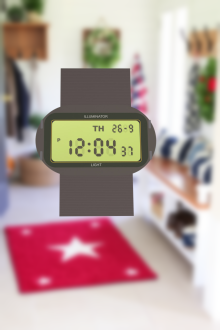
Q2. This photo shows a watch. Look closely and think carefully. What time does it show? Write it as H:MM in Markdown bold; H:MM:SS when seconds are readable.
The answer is **12:04:37**
